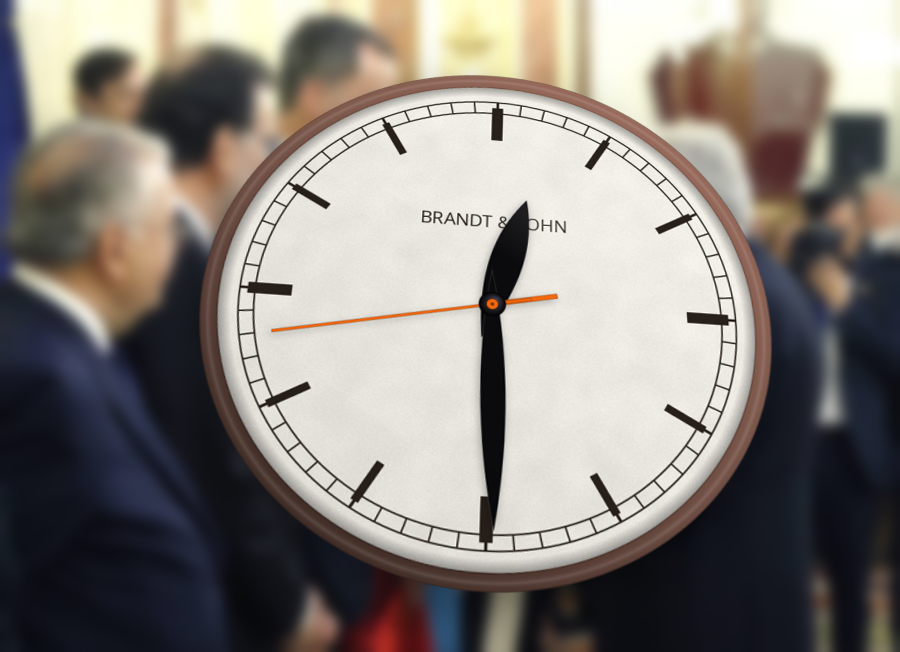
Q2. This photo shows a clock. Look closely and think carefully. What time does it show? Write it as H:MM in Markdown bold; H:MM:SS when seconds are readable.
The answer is **12:29:43**
